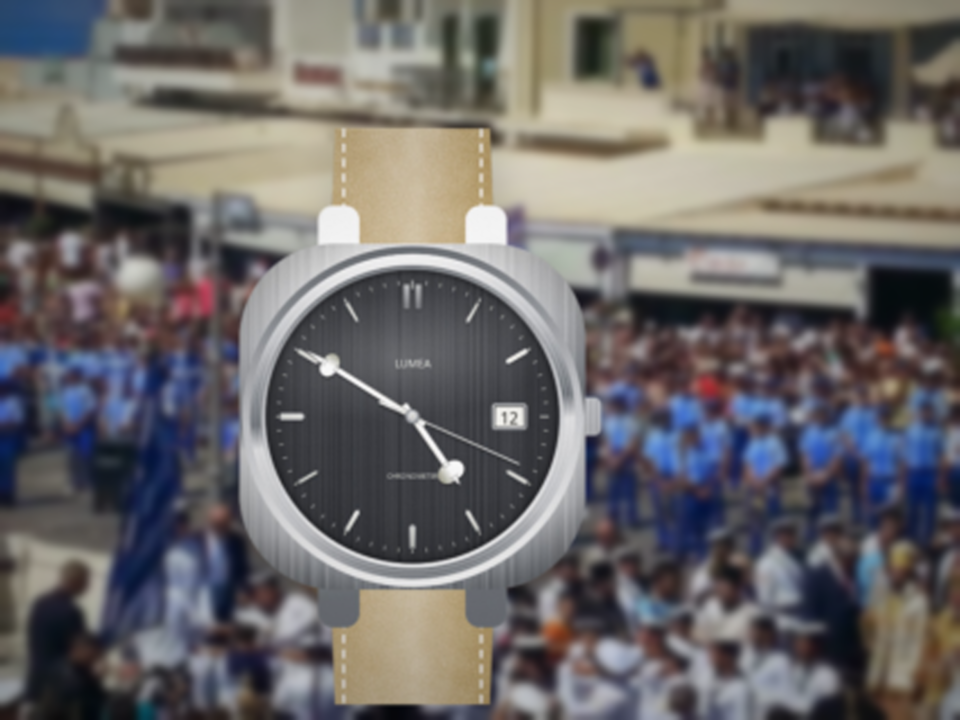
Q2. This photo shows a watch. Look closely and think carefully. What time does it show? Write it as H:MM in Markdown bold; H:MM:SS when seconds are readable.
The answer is **4:50:19**
